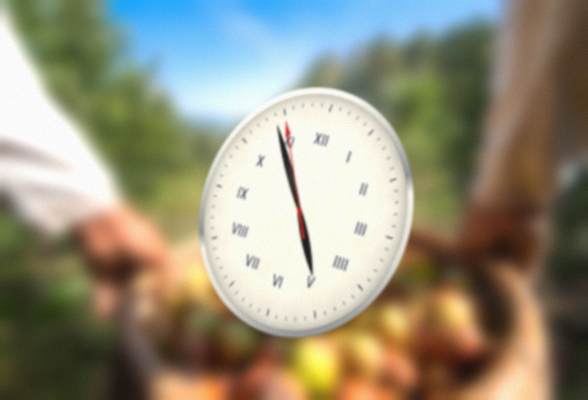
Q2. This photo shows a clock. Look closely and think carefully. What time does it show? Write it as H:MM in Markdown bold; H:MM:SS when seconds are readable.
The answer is **4:53:55**
